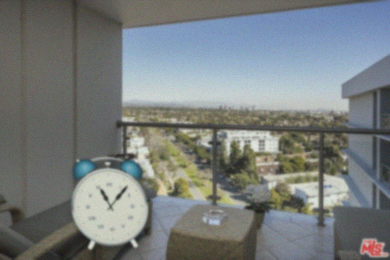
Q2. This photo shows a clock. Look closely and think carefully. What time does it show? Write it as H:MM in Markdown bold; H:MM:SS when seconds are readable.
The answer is **11:07**
